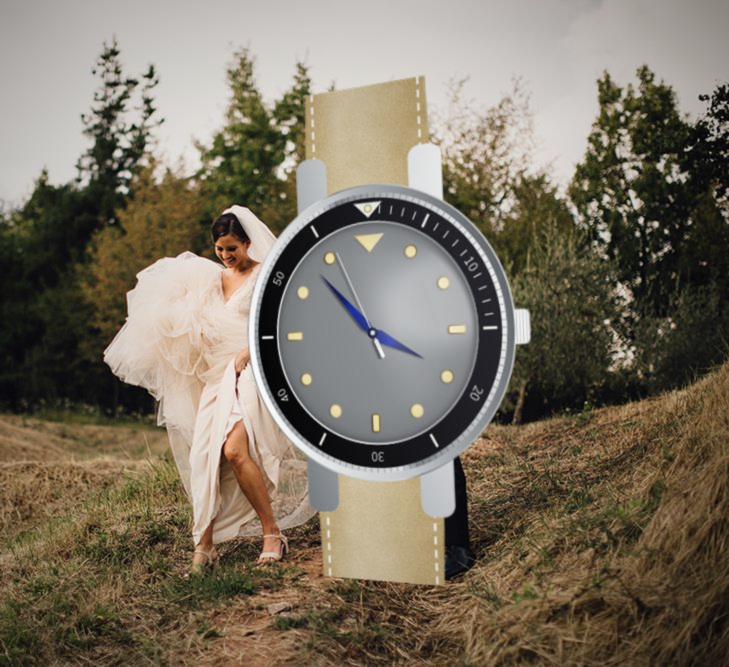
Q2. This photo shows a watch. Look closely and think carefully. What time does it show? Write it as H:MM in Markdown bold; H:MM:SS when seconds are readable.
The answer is **3:52:56**
